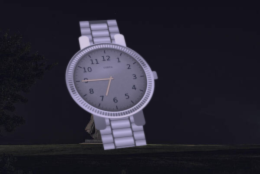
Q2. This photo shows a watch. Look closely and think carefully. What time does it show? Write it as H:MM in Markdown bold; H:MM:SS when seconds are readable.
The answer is **6:45**
